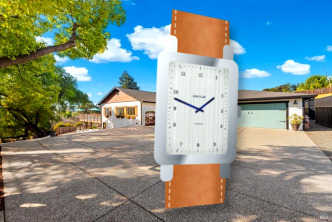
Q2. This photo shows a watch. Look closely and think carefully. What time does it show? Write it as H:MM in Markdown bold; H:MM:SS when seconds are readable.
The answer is **1:48**
